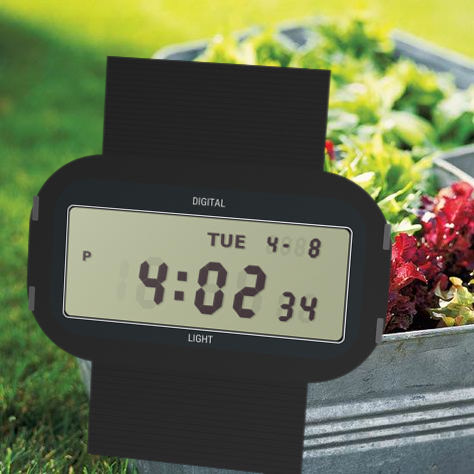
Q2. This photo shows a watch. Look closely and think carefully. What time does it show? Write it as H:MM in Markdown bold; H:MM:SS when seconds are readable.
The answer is **4:02:34**
